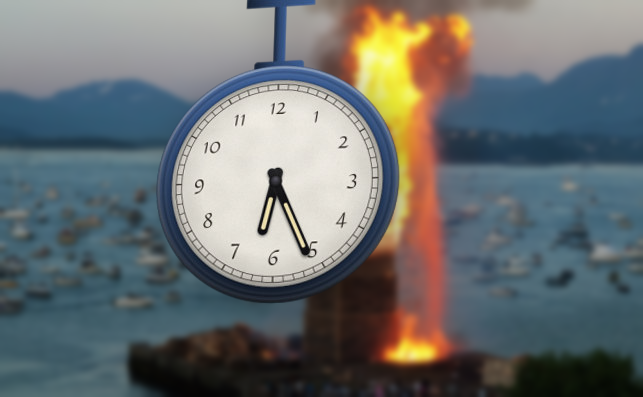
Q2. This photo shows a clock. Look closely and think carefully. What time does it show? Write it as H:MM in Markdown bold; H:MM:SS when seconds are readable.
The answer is **6:26**
